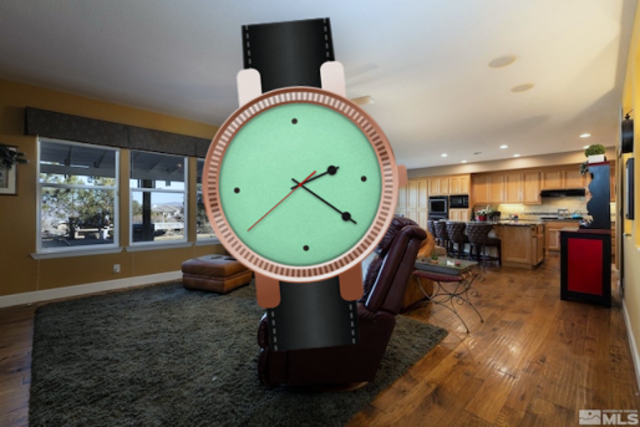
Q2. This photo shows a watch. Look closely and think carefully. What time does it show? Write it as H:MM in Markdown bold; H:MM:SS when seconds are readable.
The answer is **2:21:39**
